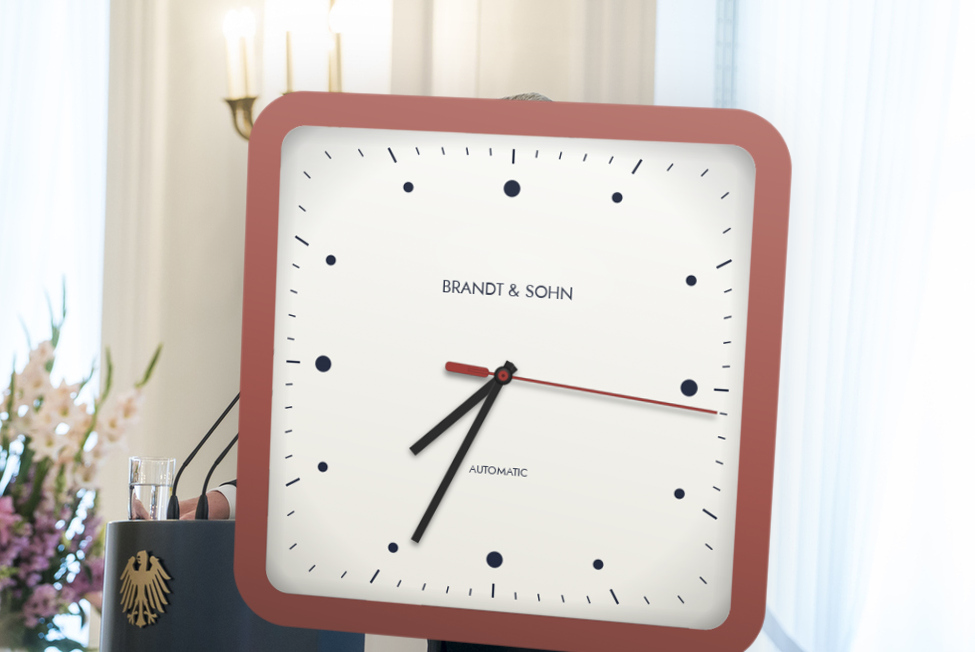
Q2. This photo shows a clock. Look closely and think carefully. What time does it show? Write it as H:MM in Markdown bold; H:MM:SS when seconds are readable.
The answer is **7:34:16**
